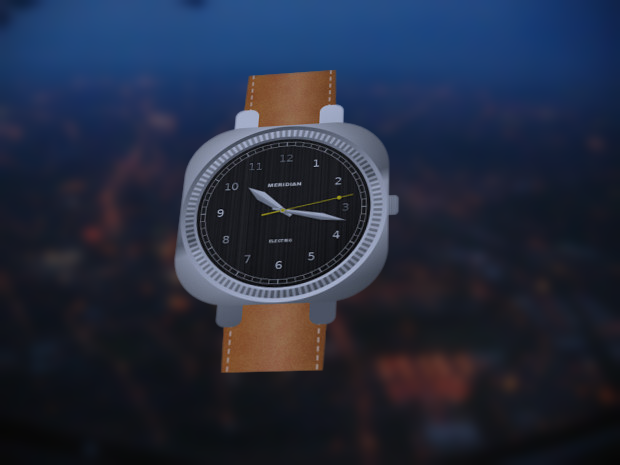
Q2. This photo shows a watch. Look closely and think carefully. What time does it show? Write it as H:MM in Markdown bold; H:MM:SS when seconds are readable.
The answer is **10:17:13**
